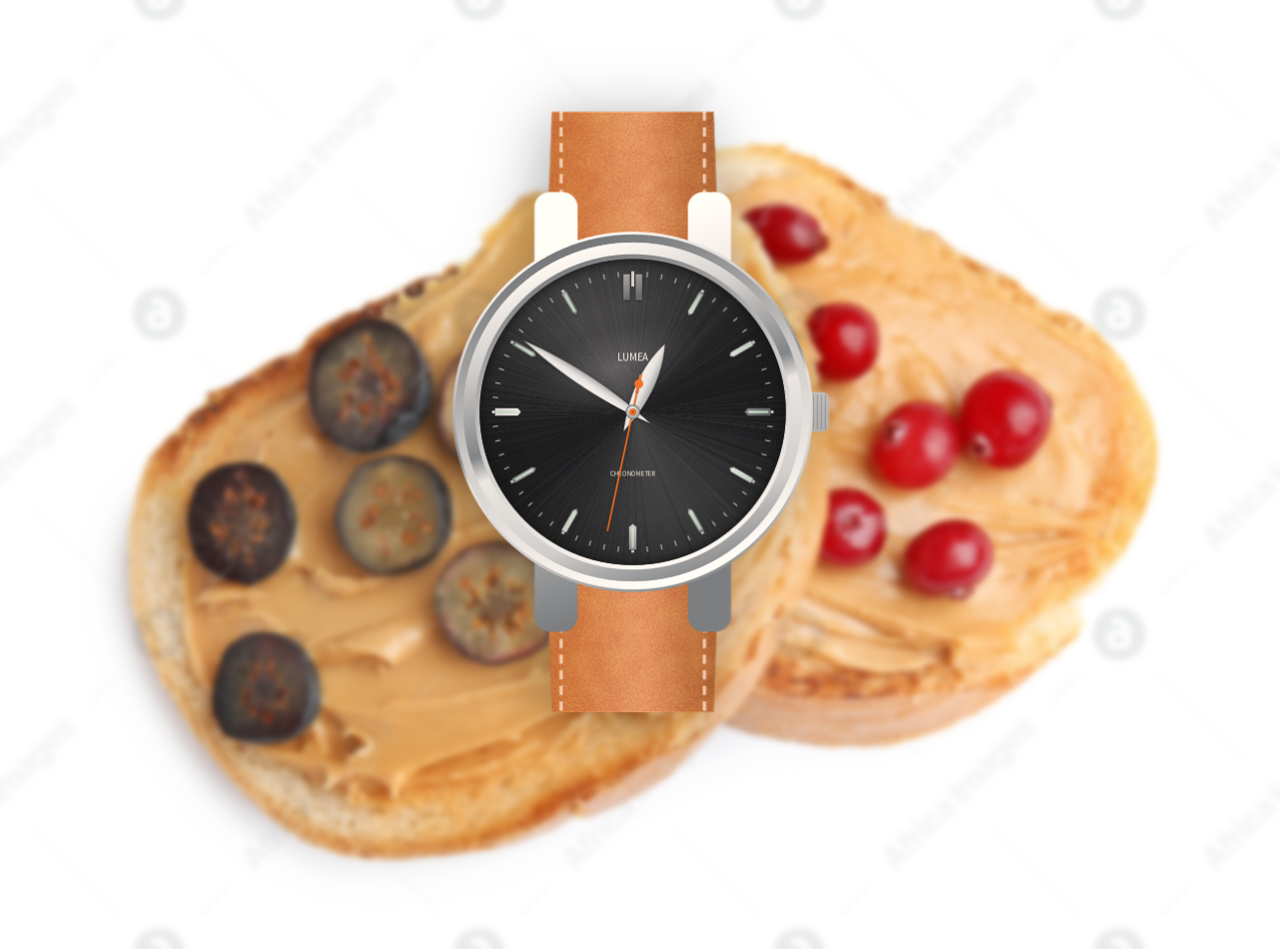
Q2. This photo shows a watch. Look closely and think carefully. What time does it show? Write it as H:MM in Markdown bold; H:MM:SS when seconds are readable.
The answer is **12:50:32**
